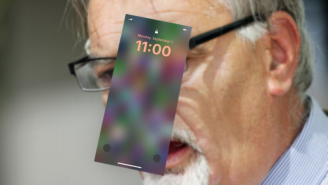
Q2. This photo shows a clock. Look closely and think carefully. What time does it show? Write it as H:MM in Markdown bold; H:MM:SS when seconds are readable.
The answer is **11:00**
